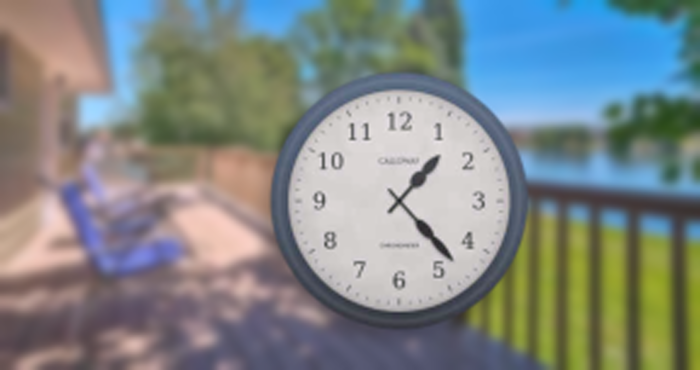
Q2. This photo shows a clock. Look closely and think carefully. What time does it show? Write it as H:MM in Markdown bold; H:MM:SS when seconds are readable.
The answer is **1:23**
